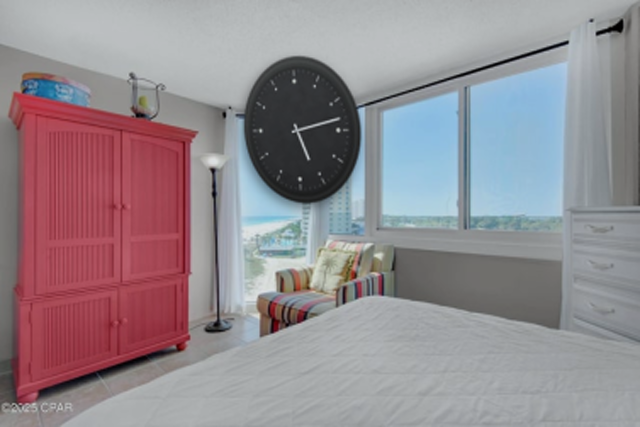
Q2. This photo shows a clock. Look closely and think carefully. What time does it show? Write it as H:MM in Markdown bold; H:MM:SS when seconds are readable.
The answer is **5:13**
